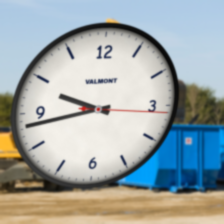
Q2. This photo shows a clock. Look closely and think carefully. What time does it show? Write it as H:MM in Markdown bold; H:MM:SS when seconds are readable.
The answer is **9:43:16**
